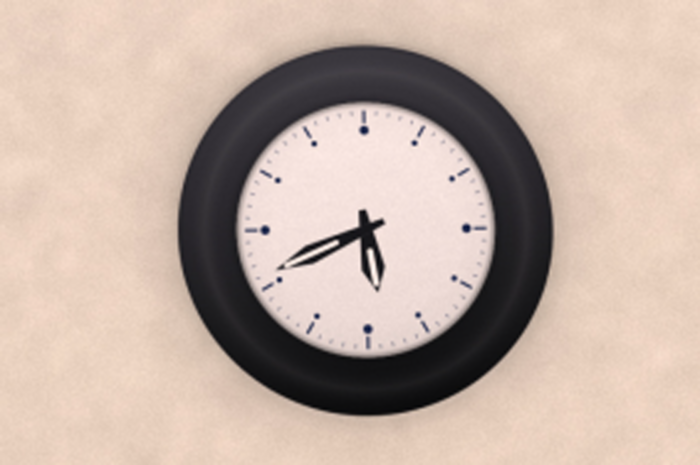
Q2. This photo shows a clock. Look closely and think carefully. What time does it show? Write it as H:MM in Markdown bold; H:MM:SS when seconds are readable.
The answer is **5:41**
